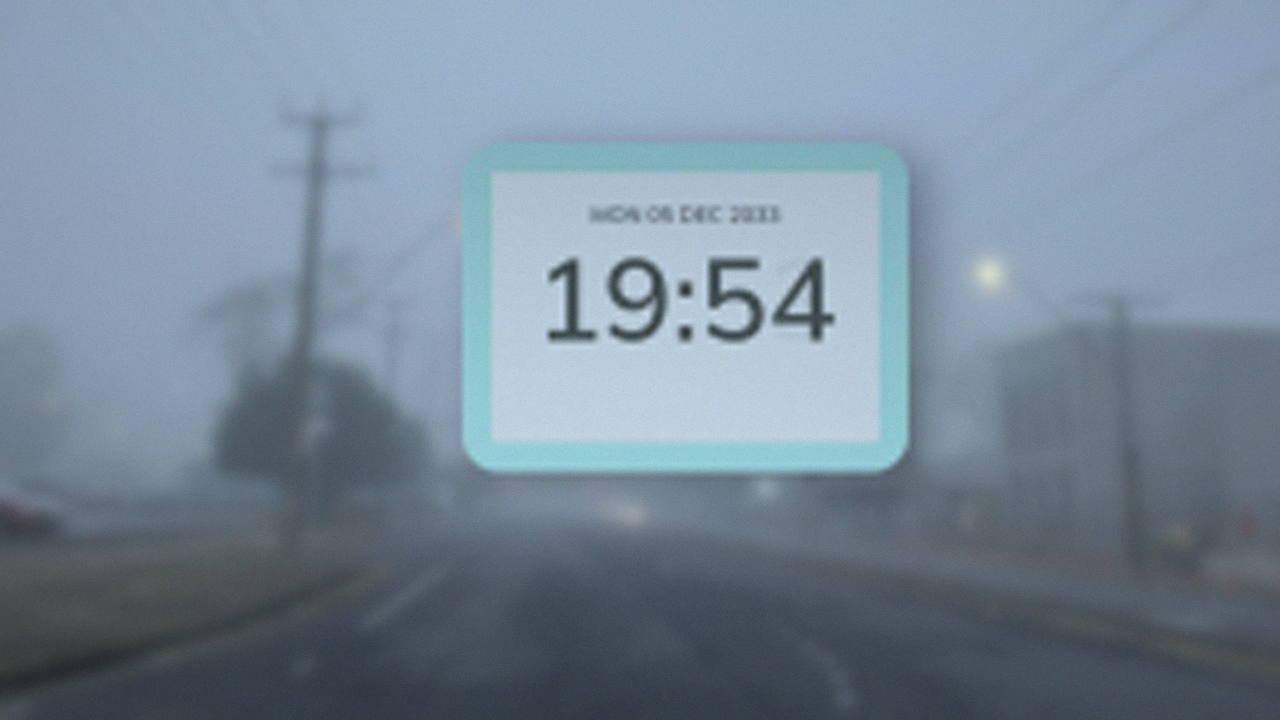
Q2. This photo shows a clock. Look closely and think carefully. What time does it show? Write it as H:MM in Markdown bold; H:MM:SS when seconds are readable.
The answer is **19:54**
